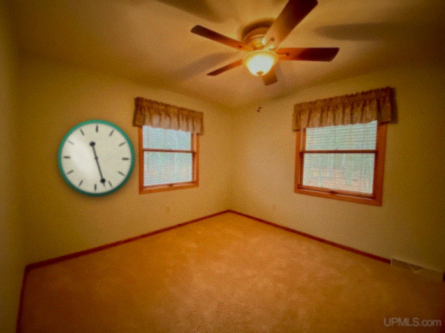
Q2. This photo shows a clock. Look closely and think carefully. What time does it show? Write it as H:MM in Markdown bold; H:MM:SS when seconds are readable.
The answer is **11:27**
